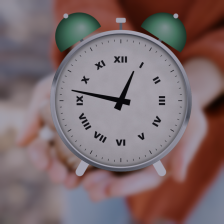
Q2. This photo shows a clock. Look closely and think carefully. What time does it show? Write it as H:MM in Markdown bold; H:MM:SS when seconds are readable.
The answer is **12:47**
